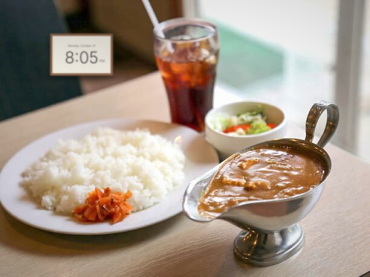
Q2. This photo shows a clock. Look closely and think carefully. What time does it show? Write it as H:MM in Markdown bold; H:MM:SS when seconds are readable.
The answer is **8:05**
